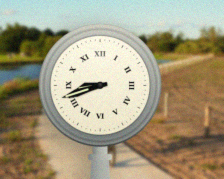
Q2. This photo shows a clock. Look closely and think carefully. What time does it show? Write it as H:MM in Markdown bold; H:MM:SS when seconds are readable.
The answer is **8:42**
